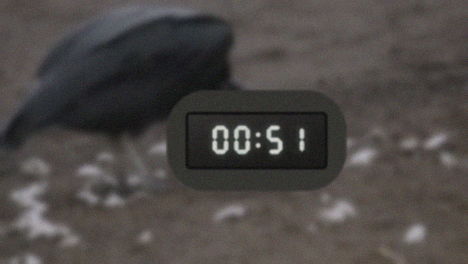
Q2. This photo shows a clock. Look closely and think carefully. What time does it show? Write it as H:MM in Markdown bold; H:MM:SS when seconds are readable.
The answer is **0:51**
